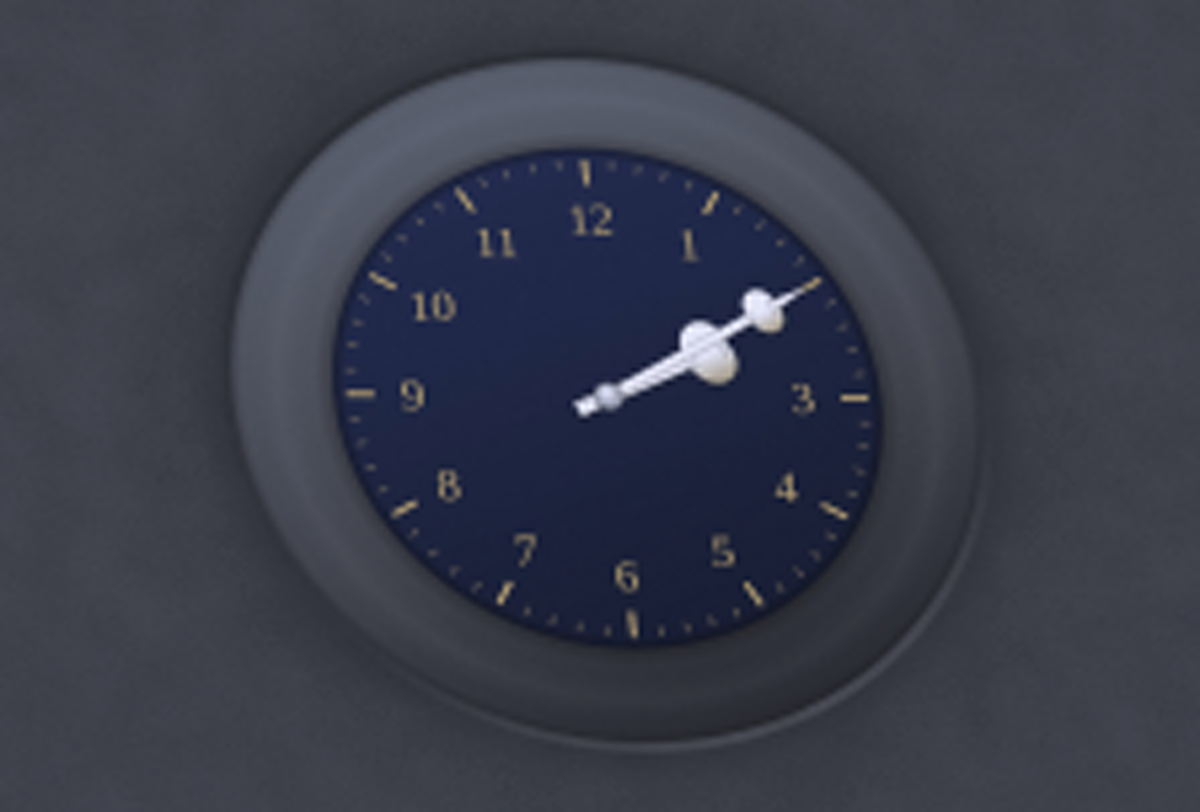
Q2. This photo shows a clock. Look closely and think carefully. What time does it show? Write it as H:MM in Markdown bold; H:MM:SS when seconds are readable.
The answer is **2:10**
